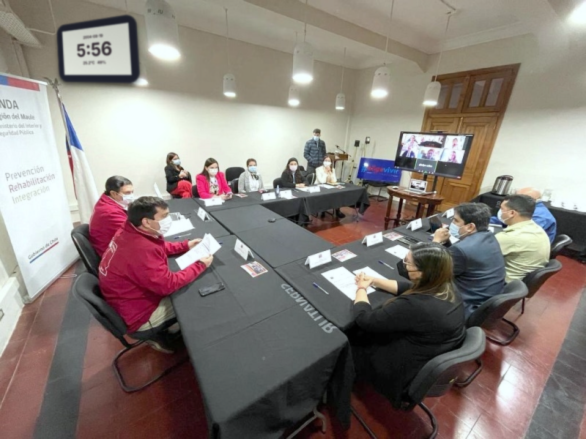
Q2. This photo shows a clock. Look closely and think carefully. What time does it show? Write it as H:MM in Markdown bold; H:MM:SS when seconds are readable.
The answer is **5:56**
